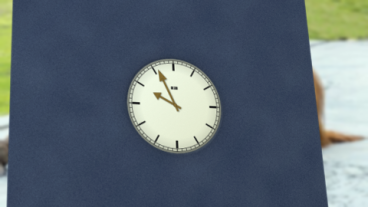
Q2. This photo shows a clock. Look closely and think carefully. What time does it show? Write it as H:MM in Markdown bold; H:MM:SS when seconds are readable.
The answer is **9:56**
